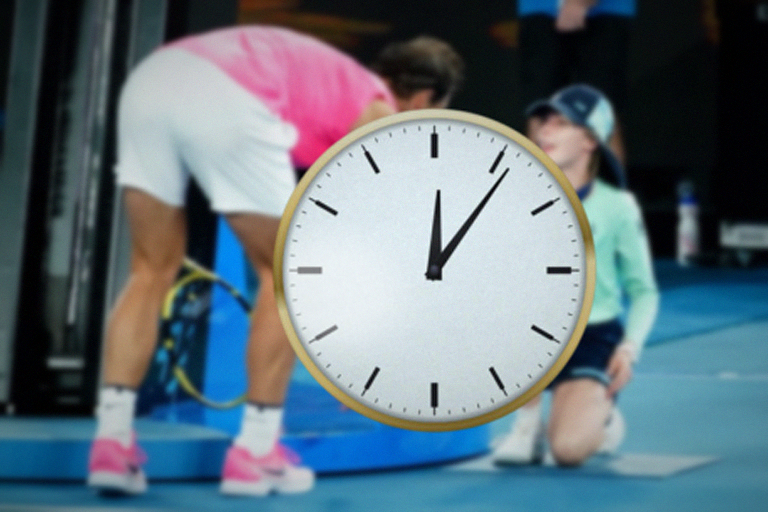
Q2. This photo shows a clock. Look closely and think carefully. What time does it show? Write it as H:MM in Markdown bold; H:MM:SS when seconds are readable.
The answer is **12:06**
